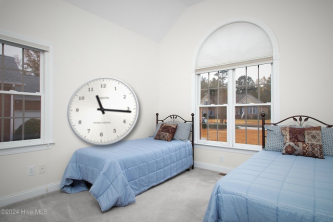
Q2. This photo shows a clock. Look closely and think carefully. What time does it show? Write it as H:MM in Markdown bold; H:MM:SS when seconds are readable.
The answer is **11:16**
